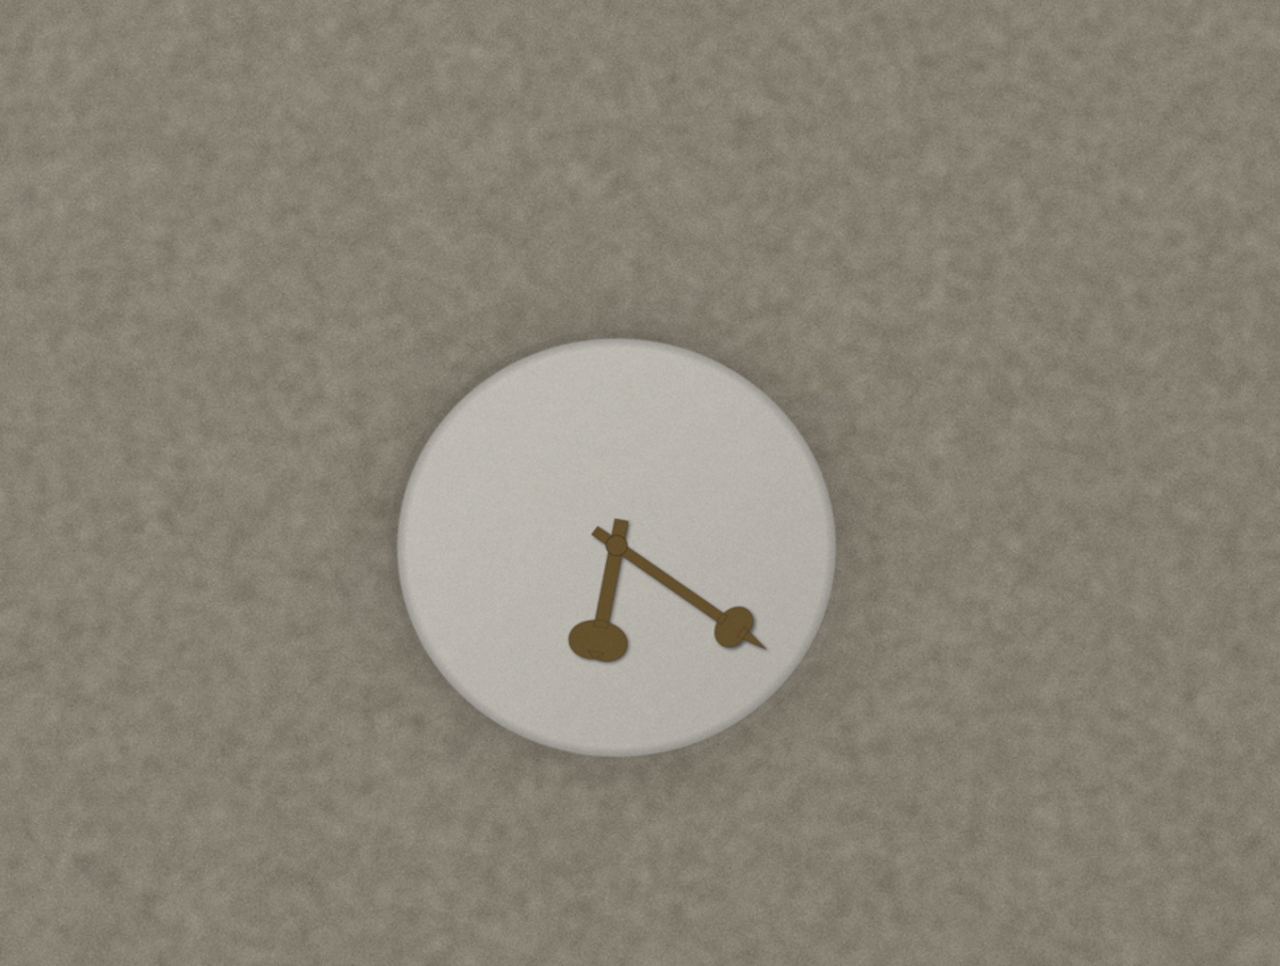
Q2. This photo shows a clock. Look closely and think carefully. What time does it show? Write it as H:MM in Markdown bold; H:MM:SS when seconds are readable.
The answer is **6:21**
